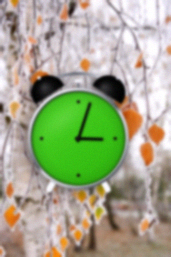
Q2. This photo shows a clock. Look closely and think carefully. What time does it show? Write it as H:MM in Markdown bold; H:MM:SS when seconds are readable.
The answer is **3:03**
